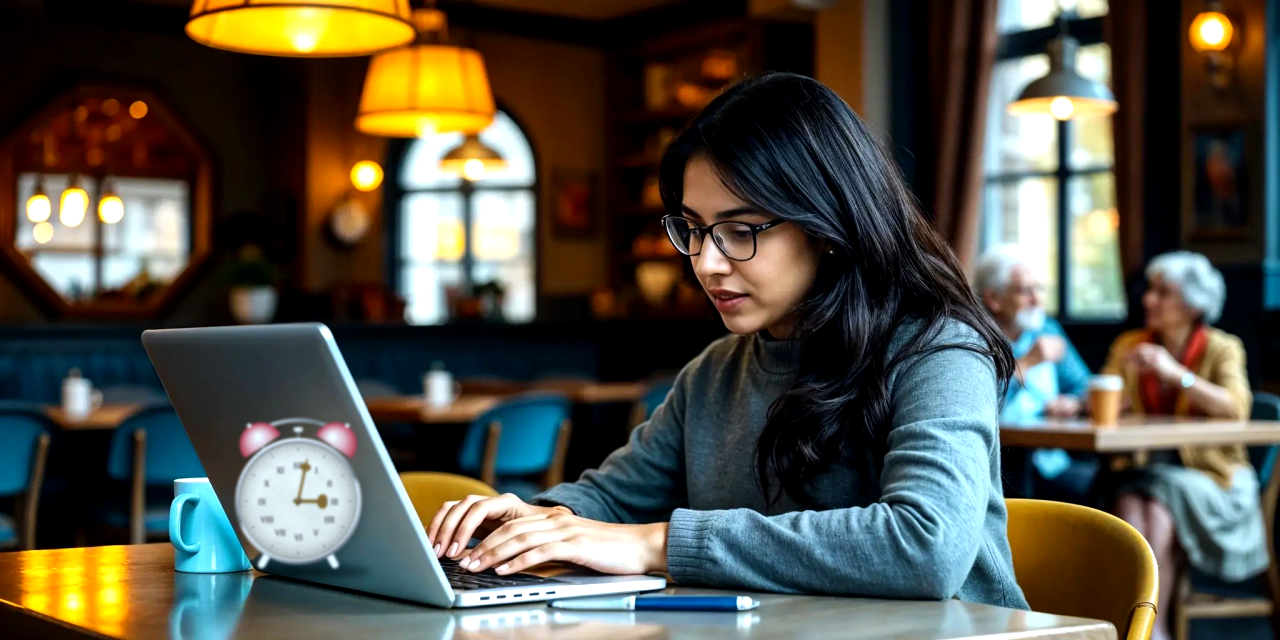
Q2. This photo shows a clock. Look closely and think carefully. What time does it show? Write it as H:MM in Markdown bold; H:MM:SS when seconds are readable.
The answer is **3:02**
